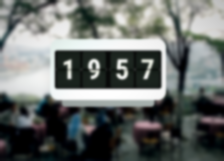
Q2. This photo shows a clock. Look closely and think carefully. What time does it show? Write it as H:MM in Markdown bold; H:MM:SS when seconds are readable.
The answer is **19:57**
